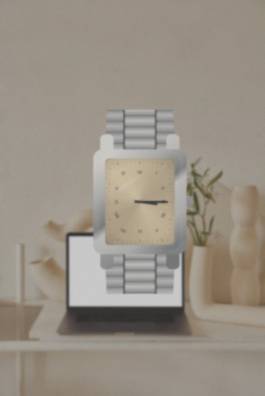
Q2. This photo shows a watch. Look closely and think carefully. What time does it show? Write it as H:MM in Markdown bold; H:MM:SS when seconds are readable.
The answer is **3:15**
